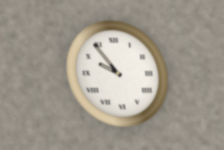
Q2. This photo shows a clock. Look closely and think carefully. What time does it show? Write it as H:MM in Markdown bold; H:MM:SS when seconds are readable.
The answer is **9:54**
